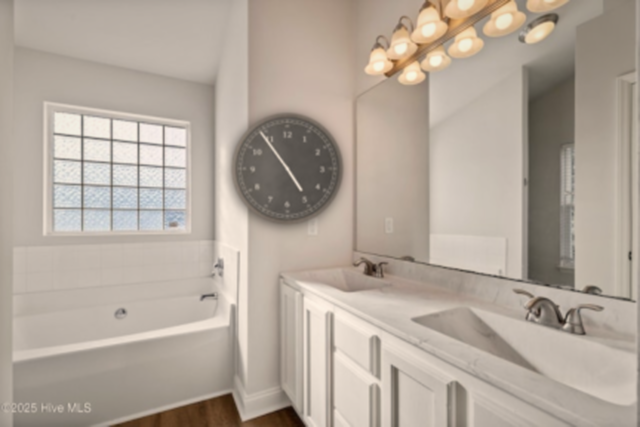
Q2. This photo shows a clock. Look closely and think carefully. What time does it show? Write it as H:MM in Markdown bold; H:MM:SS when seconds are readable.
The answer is **4:54**
